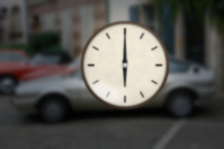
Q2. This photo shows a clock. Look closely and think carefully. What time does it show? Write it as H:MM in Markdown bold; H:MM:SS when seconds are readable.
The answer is **6:00**
